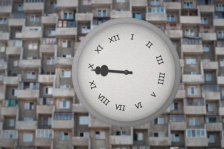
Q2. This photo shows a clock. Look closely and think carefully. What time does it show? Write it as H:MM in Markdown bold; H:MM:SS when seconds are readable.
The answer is **9:49**
